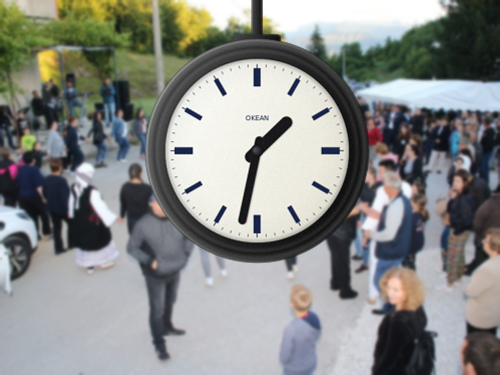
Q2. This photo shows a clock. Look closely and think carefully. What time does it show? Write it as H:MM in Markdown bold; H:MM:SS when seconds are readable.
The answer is **1:32**
